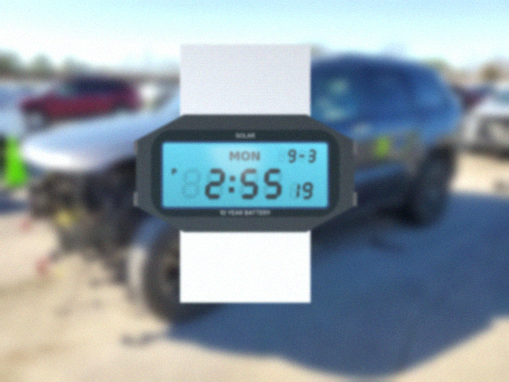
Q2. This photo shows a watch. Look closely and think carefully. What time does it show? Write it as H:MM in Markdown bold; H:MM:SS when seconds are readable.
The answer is **2:55:19**
